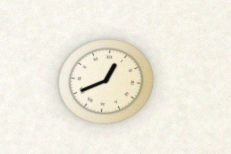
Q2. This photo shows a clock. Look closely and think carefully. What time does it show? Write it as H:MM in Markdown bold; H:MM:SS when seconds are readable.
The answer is **12:40**
